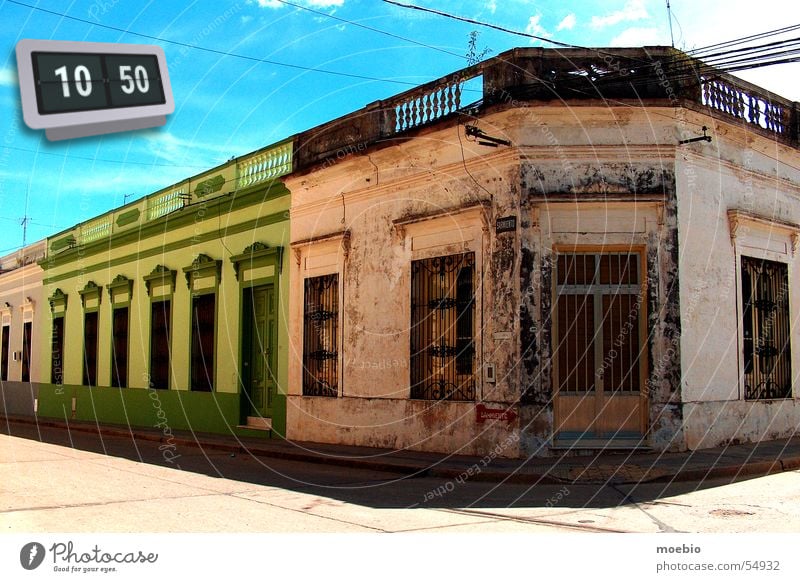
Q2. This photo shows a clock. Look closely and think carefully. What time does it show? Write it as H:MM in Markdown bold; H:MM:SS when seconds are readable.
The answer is **10:50**
